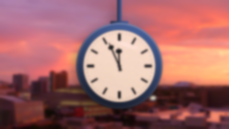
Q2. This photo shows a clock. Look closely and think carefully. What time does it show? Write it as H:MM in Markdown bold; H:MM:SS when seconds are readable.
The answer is **11:56**
